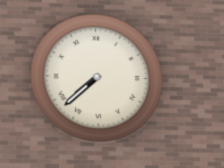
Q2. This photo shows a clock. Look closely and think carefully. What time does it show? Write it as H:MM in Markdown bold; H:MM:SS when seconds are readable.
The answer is **7:38**
